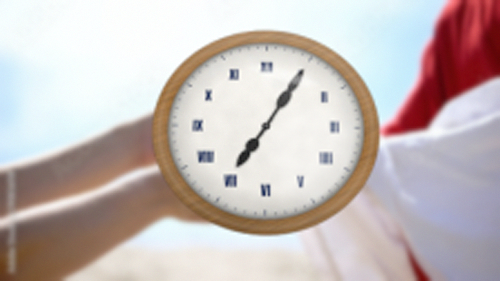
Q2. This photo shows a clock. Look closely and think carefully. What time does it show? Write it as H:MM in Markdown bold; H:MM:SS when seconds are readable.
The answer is **7:05**
